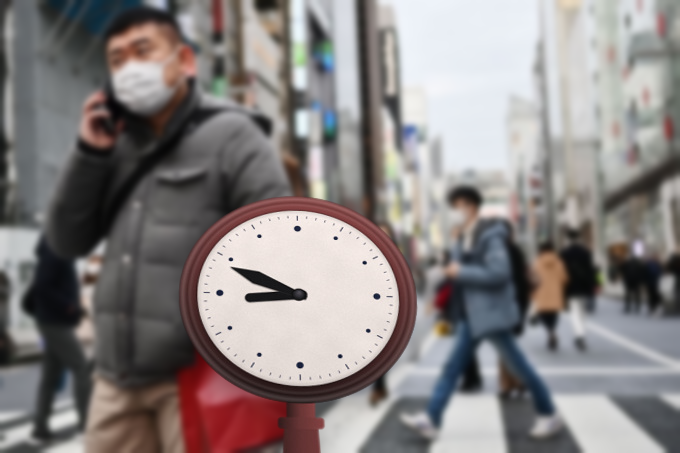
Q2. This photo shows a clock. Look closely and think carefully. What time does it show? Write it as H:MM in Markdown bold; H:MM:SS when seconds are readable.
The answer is **8:49**
